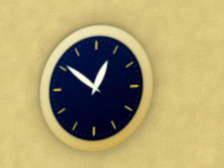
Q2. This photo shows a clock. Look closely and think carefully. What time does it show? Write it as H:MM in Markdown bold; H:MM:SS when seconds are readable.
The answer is **12:51**
